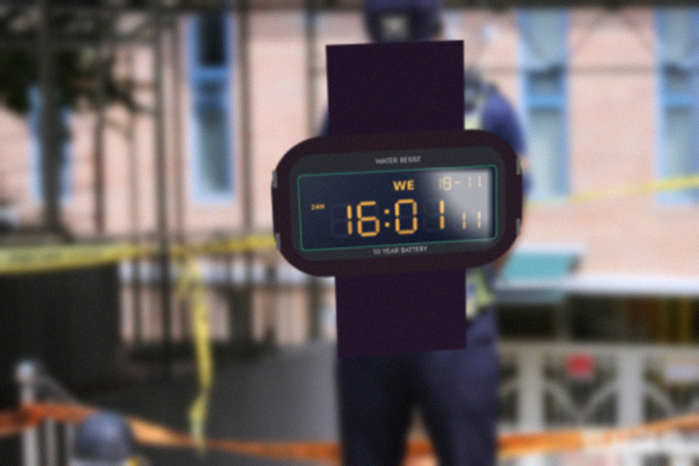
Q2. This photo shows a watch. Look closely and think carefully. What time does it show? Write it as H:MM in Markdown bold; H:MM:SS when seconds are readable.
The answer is **16:01:11**
